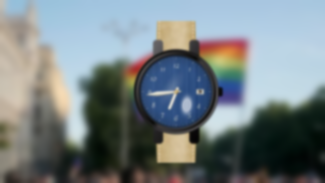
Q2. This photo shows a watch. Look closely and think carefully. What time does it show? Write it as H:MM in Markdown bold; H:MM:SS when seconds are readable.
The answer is **6:44**
